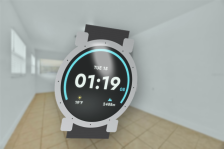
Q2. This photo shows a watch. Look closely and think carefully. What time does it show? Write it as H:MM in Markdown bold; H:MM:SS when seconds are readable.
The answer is **1:19**
